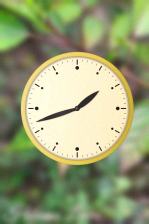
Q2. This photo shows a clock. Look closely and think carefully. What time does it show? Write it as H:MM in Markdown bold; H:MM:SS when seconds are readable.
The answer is **1:42**
